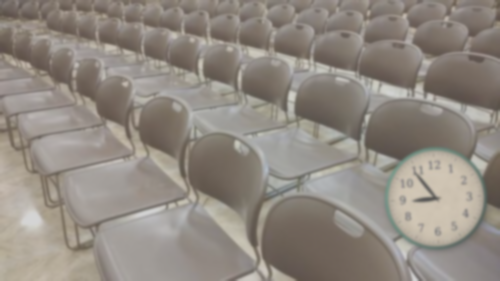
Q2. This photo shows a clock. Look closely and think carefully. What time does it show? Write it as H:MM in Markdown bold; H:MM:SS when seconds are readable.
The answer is **8:54**
